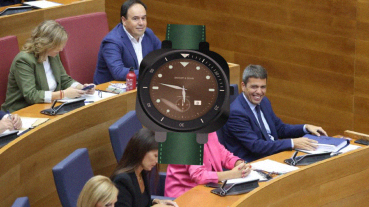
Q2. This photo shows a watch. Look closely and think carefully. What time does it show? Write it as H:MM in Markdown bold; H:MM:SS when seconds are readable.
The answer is **5:47**
